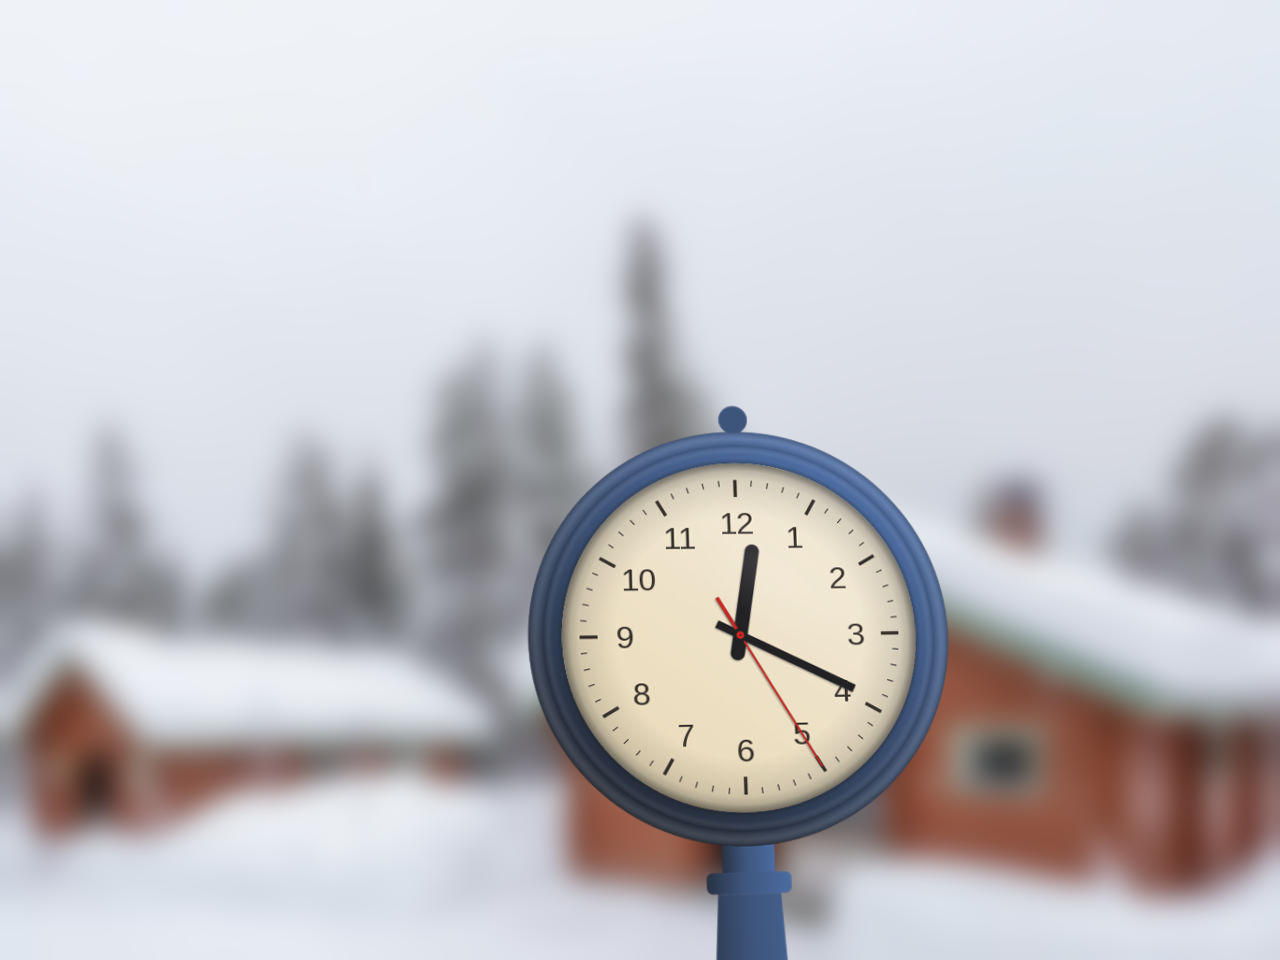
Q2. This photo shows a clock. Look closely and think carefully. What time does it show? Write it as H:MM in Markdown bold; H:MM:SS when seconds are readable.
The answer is **12:19:25**
